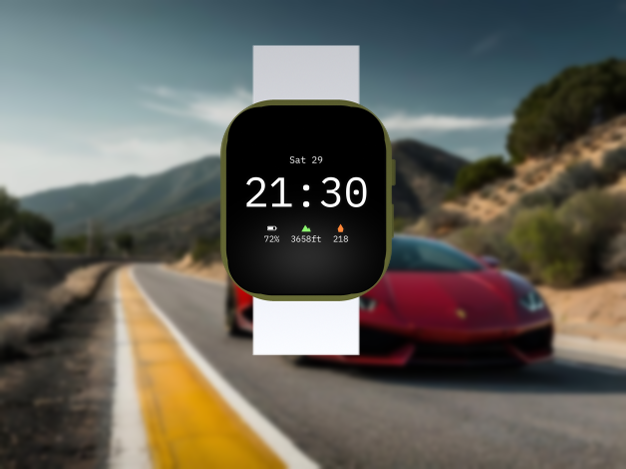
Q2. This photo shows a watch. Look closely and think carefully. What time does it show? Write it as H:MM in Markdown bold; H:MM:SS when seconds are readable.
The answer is **21:30**
